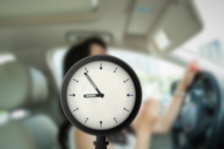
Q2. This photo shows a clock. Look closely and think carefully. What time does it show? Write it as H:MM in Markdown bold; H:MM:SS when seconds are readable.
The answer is **8:54**
